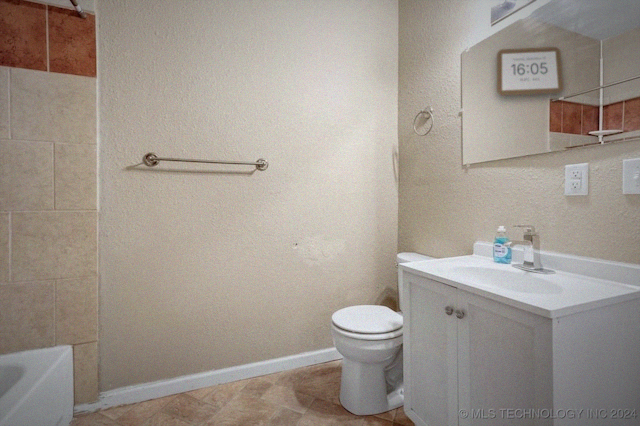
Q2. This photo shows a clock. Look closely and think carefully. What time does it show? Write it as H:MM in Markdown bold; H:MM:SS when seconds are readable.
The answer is **16:05**
